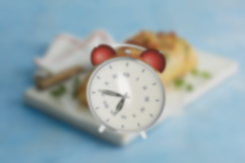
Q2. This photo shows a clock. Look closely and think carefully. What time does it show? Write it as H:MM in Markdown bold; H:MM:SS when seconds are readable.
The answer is **6:46**
